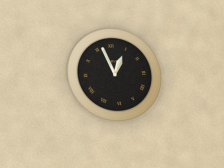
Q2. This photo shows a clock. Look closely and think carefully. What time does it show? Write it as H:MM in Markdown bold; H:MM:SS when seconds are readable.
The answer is **12:57**
